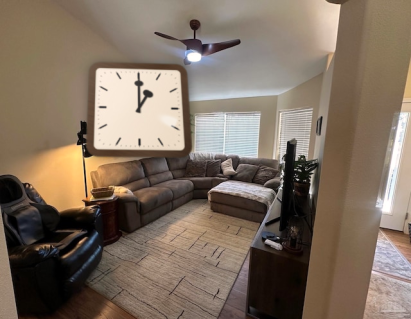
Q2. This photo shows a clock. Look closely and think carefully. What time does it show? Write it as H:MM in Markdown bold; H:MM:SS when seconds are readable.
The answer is **1:00**
